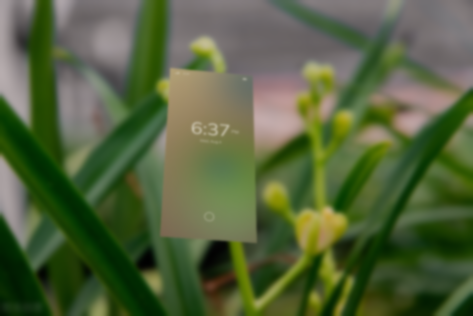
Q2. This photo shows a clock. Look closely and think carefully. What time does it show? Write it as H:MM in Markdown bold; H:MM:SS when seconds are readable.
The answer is **6:37**
